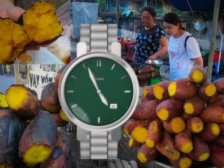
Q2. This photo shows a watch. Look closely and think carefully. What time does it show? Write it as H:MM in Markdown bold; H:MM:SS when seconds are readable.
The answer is **4:56**
